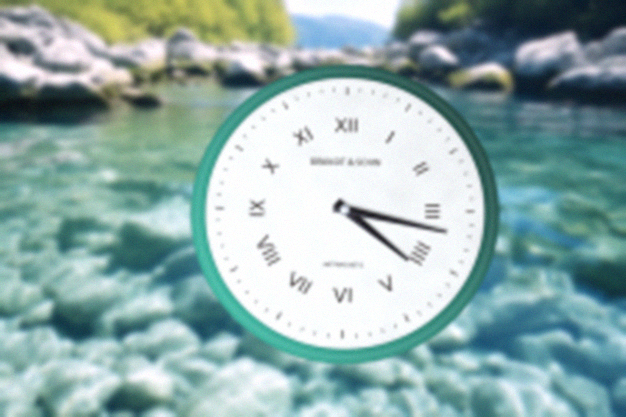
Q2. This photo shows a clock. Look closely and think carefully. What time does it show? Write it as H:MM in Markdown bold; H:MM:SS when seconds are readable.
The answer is **4:17**
